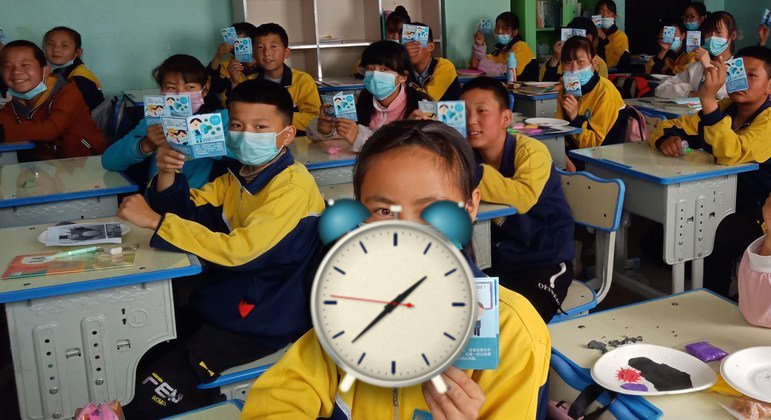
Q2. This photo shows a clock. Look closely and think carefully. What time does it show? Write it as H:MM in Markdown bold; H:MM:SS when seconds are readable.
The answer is **1:37:46**
